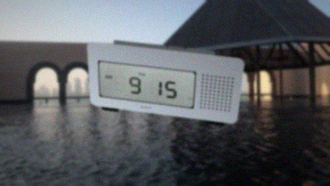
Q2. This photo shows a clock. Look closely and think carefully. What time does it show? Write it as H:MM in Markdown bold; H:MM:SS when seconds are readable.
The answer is **9:15**
